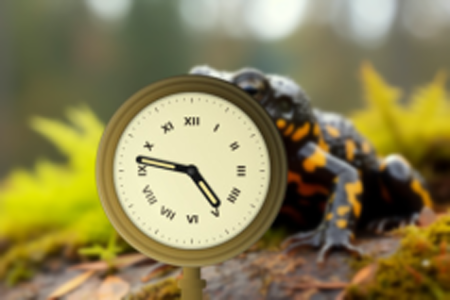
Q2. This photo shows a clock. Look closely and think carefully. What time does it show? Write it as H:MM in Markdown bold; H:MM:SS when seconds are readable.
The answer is **4:47**
